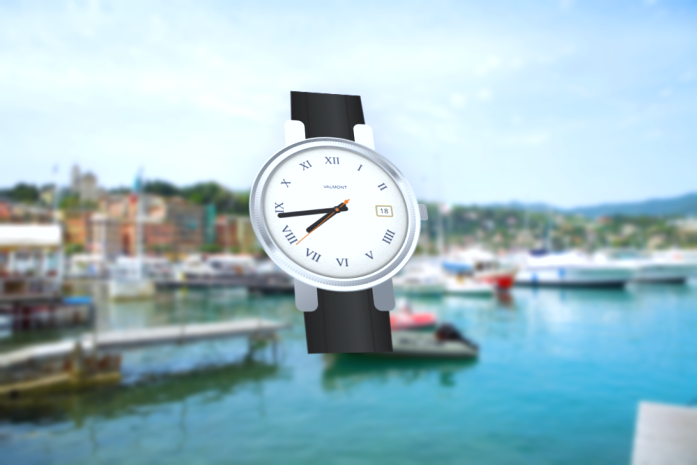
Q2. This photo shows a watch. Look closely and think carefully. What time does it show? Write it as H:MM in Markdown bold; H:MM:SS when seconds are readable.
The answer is **7:43:38**
